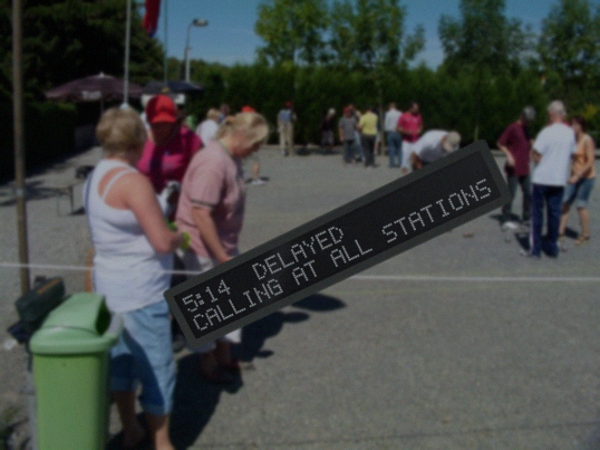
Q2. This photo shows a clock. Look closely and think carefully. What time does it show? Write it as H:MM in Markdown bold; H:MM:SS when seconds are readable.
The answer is **5:14**
